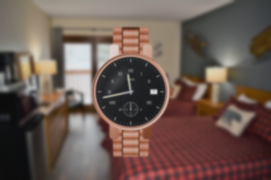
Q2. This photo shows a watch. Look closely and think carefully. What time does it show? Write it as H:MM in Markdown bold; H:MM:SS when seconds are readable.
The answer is **11:43**
